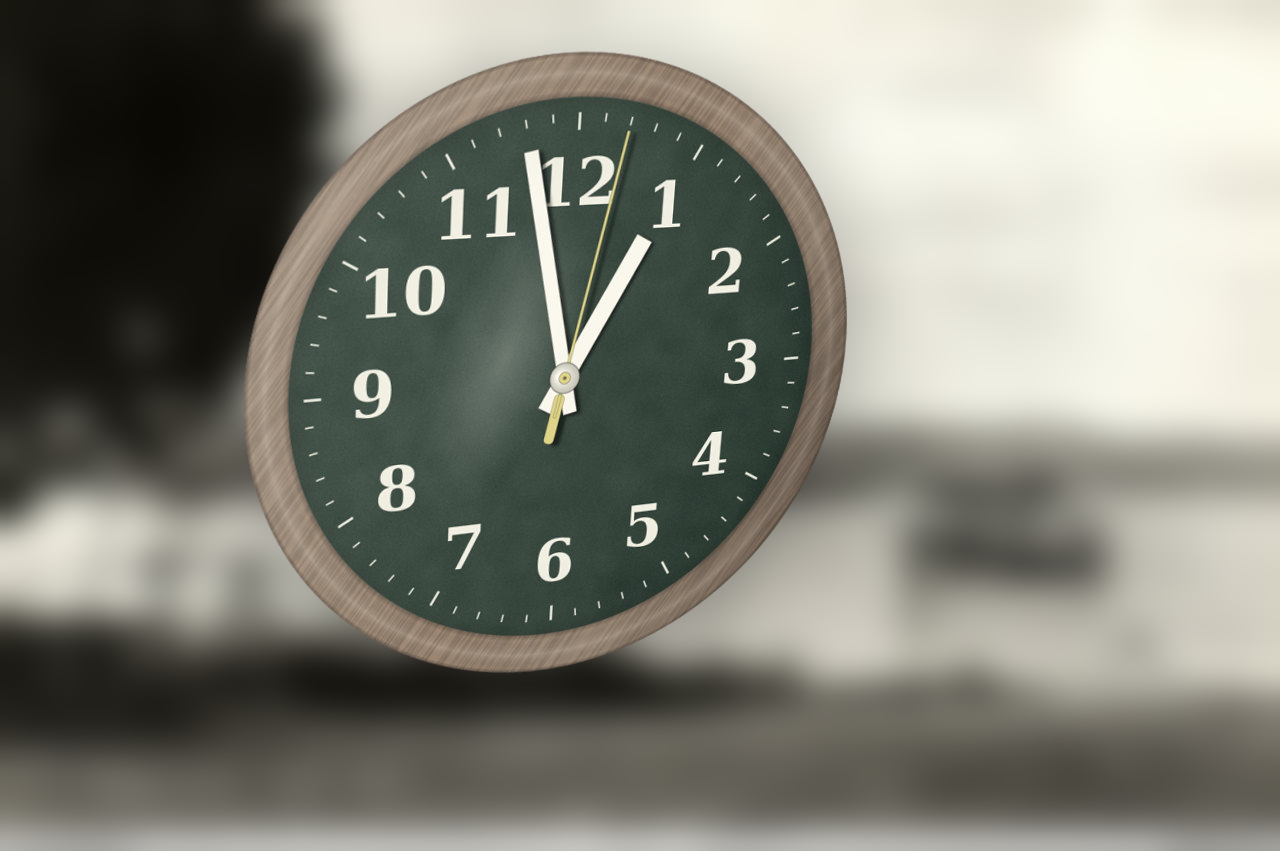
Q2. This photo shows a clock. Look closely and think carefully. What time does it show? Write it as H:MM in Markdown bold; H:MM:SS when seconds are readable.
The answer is **12:58:02**
